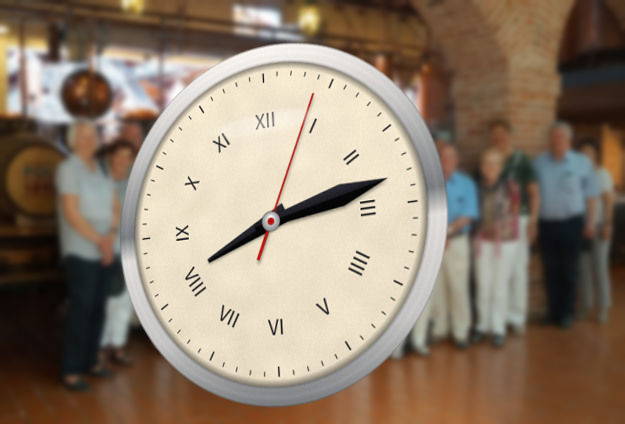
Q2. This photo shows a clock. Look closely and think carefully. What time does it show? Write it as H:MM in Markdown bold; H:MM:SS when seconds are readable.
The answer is **8:13:04**
